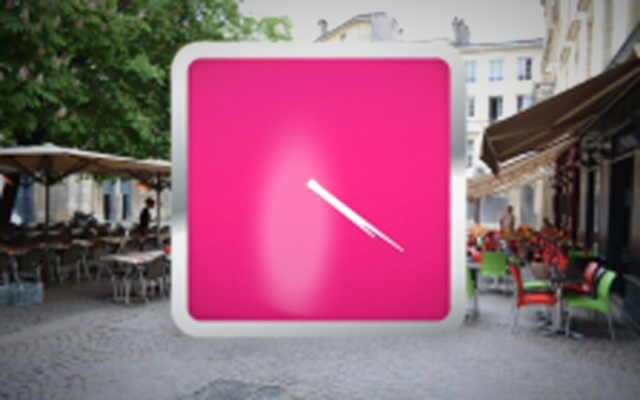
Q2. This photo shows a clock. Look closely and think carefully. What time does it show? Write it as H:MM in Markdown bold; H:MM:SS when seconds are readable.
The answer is **4:21**
